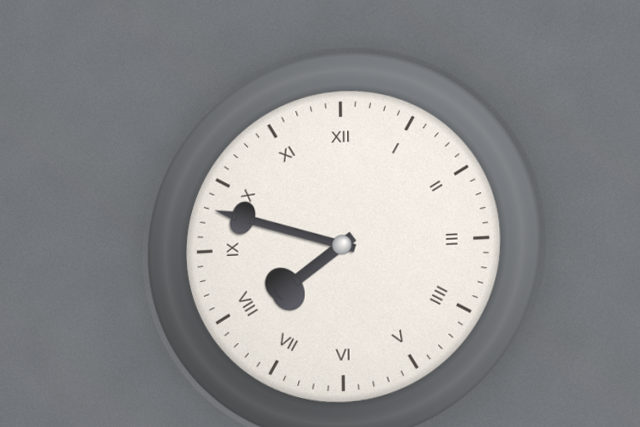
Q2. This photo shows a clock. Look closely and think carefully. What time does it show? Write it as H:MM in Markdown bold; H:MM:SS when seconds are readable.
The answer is **7:48**
